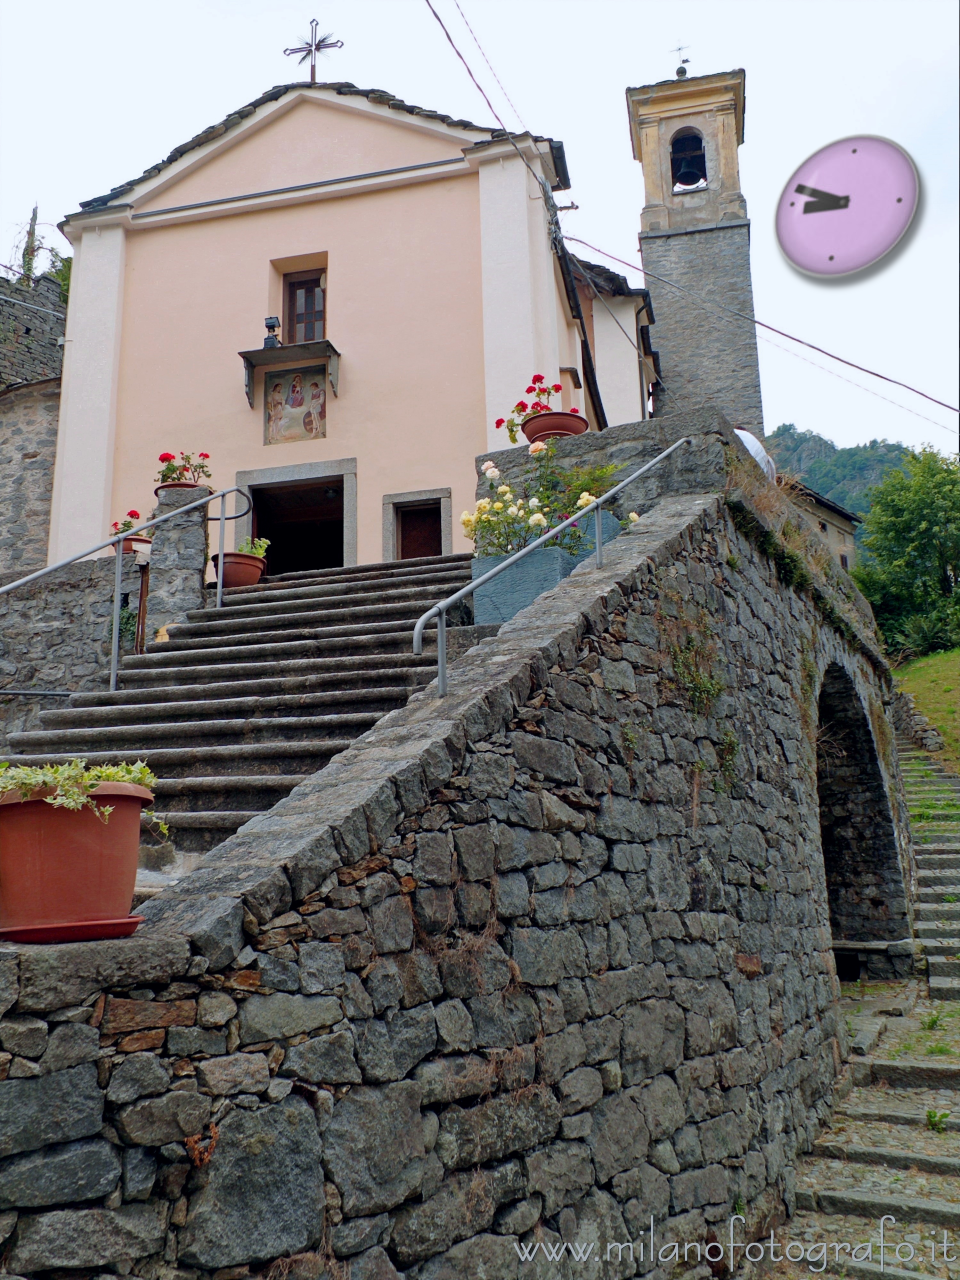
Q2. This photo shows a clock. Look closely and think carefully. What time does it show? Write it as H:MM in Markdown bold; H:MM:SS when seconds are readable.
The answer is **8:48**
